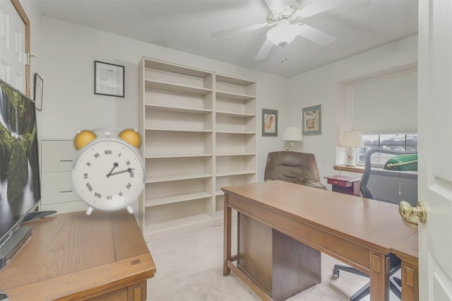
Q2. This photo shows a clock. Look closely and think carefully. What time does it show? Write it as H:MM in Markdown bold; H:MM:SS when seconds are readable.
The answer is **1:13**
